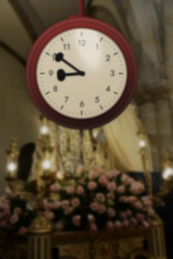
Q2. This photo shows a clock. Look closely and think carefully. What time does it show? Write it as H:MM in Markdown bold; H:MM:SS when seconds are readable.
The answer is **8:51**
